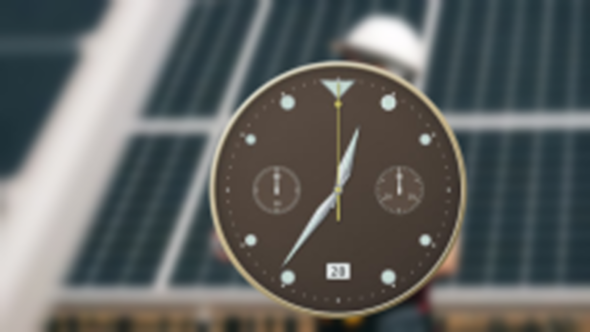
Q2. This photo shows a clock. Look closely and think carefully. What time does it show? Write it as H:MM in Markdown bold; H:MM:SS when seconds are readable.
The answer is **12:36**
